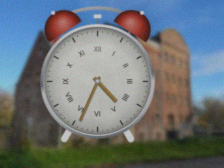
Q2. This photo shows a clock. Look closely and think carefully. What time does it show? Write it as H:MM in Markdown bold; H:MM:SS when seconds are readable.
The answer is **4:34**
